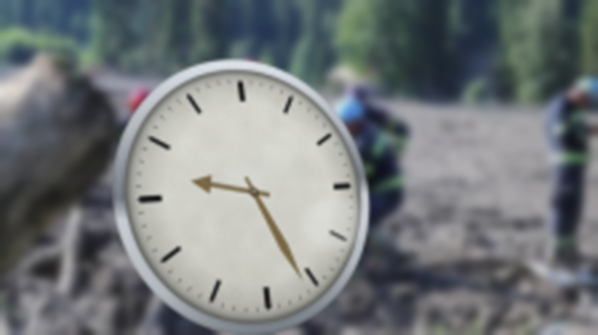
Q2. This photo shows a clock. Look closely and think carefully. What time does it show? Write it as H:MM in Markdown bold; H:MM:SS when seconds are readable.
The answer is **9:26**
